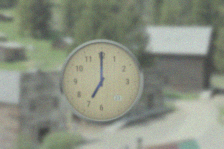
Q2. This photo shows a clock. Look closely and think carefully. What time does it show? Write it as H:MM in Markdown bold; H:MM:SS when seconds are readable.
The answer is **7:00**
